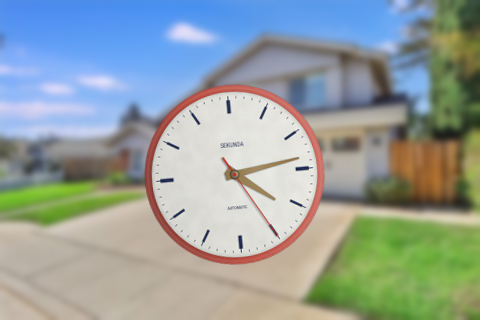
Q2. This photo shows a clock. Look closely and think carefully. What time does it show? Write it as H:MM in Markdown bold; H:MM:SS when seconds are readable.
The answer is **4:13:25**
